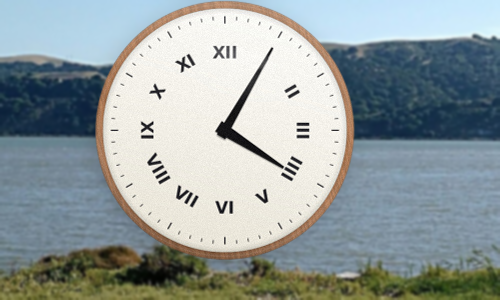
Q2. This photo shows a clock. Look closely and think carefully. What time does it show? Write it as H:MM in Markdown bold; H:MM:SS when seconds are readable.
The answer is **4:05**
